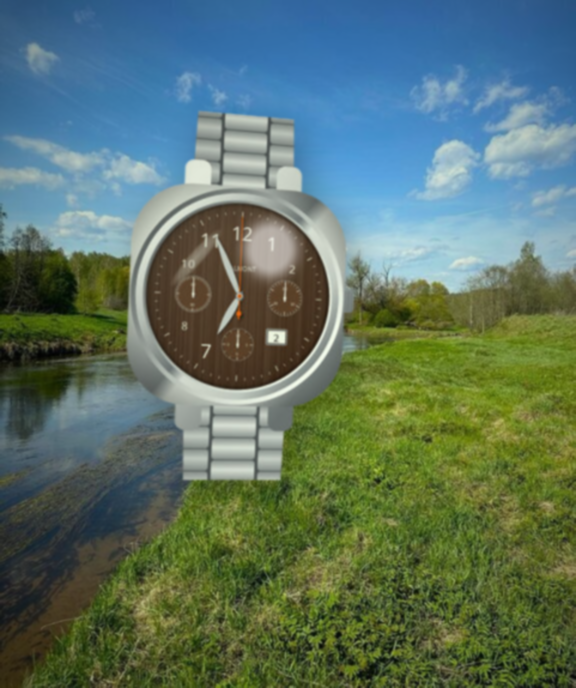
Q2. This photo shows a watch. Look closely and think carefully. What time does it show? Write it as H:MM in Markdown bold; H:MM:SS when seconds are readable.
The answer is **6:56**
